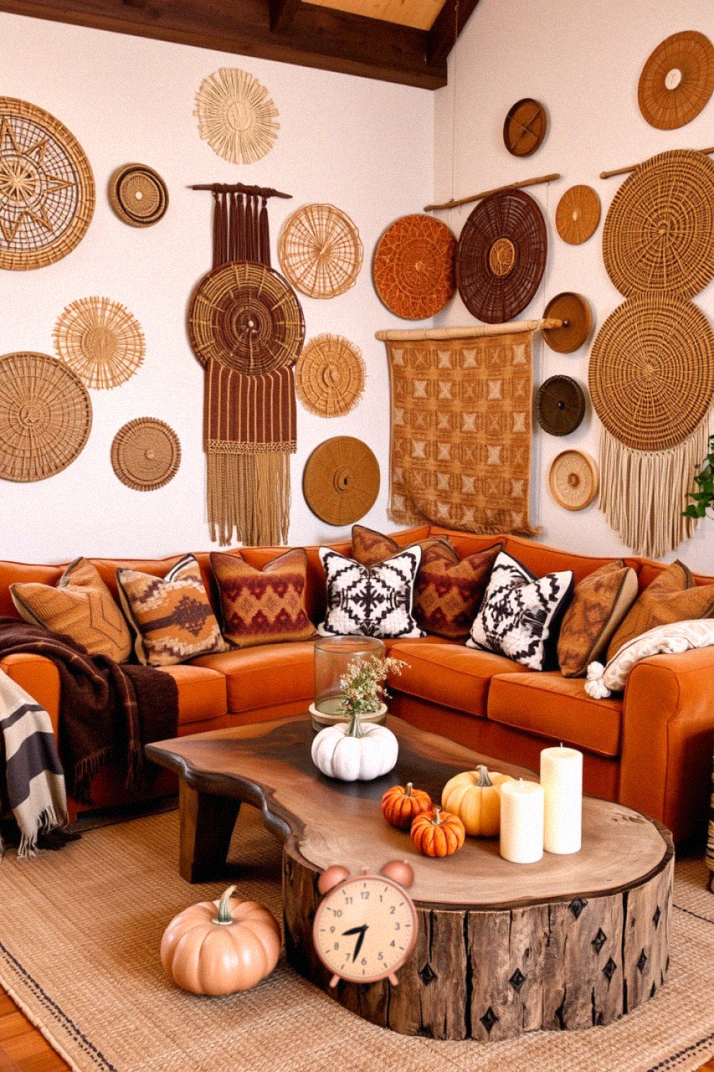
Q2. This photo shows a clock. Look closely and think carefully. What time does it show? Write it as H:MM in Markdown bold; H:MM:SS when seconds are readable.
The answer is **8:33**
